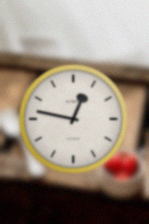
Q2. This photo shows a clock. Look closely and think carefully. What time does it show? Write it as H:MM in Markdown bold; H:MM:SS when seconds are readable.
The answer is **12:47**
